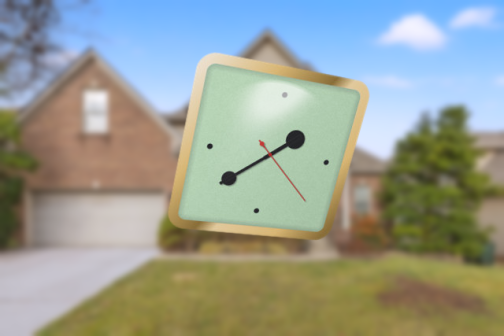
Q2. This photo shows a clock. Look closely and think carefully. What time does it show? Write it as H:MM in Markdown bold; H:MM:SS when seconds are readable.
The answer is **1:38:22**
